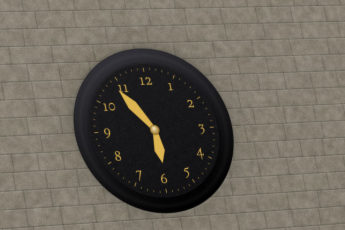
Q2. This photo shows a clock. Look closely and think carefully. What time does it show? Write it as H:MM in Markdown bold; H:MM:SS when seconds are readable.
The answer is **5:54**
